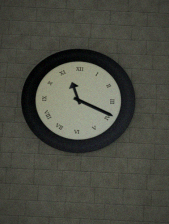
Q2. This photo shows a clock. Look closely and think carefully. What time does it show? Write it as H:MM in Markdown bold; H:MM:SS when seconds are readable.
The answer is **11:19**
